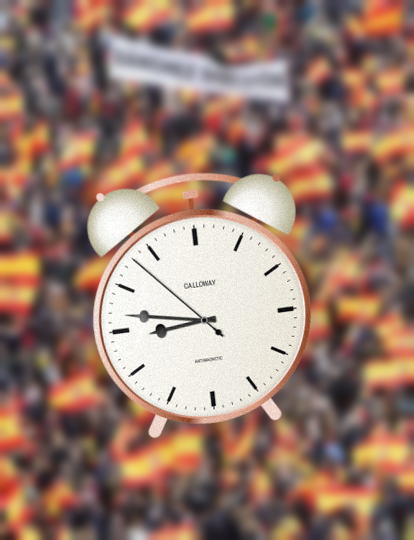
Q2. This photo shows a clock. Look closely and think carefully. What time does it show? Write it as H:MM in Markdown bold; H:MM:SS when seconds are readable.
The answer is **8:46:53**
